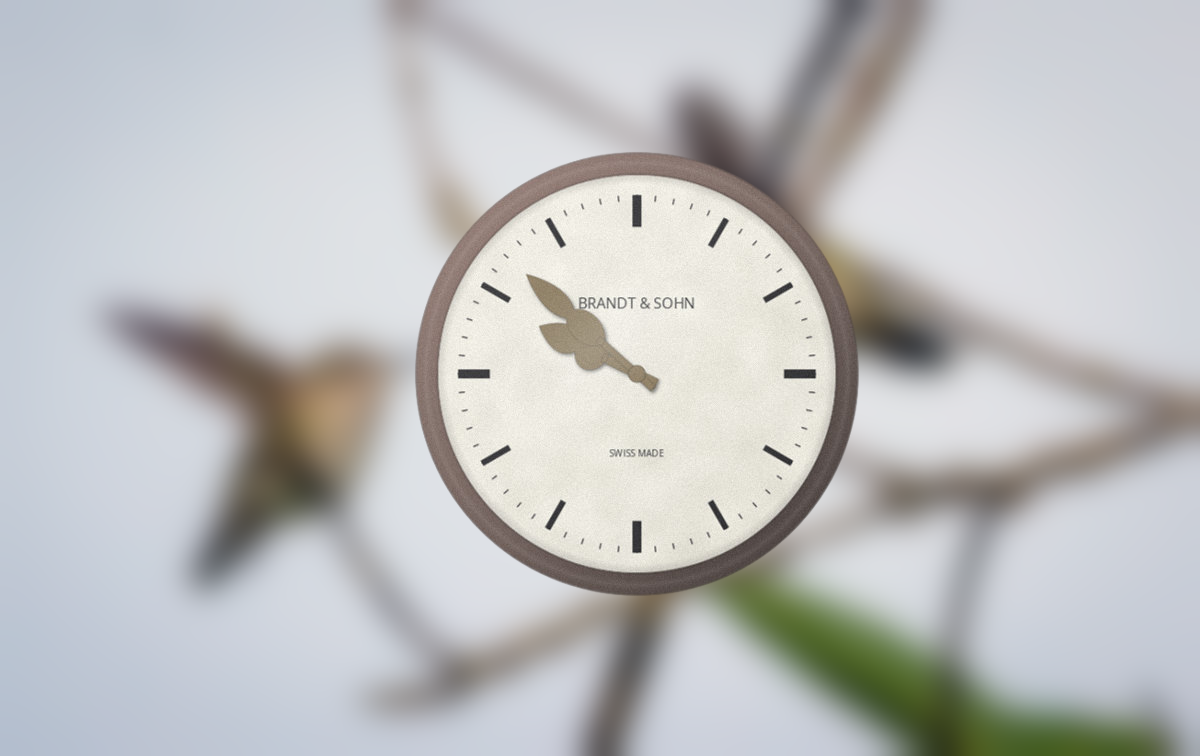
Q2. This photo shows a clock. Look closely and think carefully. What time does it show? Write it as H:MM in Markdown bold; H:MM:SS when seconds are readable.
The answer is **9:52**
